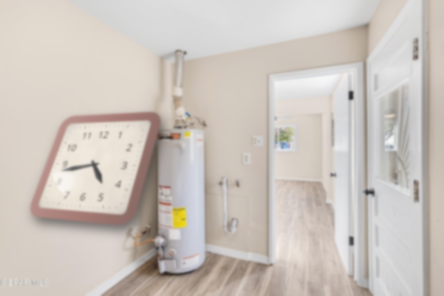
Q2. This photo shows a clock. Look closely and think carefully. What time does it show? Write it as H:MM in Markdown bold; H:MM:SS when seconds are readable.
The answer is **4:43**
